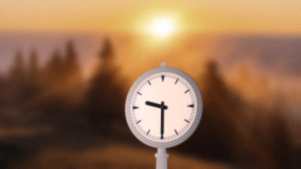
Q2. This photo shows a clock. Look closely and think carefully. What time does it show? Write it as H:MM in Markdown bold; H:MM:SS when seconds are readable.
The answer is **9:30**
